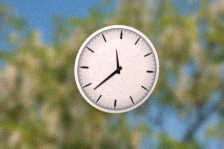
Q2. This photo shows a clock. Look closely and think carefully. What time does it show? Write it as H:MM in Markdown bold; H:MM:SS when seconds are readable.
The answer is **11:38**
